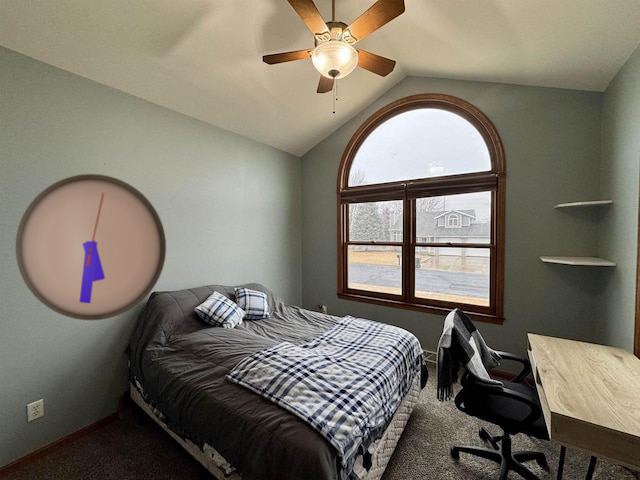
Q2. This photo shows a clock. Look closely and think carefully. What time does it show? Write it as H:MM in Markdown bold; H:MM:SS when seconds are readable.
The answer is **5:31:02**
